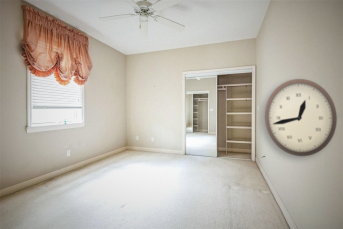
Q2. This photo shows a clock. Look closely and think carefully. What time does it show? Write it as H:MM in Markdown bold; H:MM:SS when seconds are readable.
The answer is **12:43**
